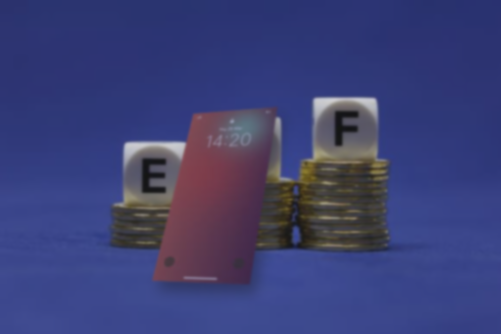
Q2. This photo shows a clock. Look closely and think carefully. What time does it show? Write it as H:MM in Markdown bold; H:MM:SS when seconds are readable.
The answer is **14:20**
